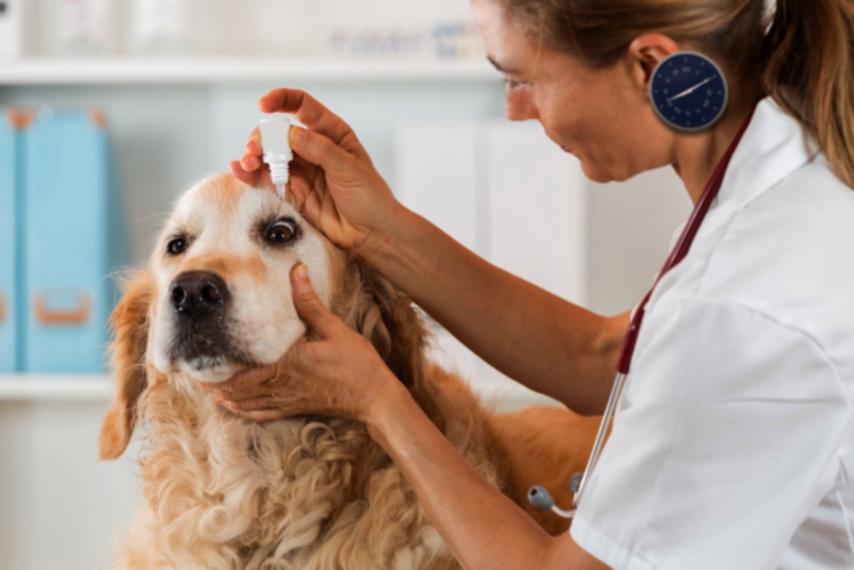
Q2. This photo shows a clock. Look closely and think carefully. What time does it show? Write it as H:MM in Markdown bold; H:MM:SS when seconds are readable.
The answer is **8:10**
